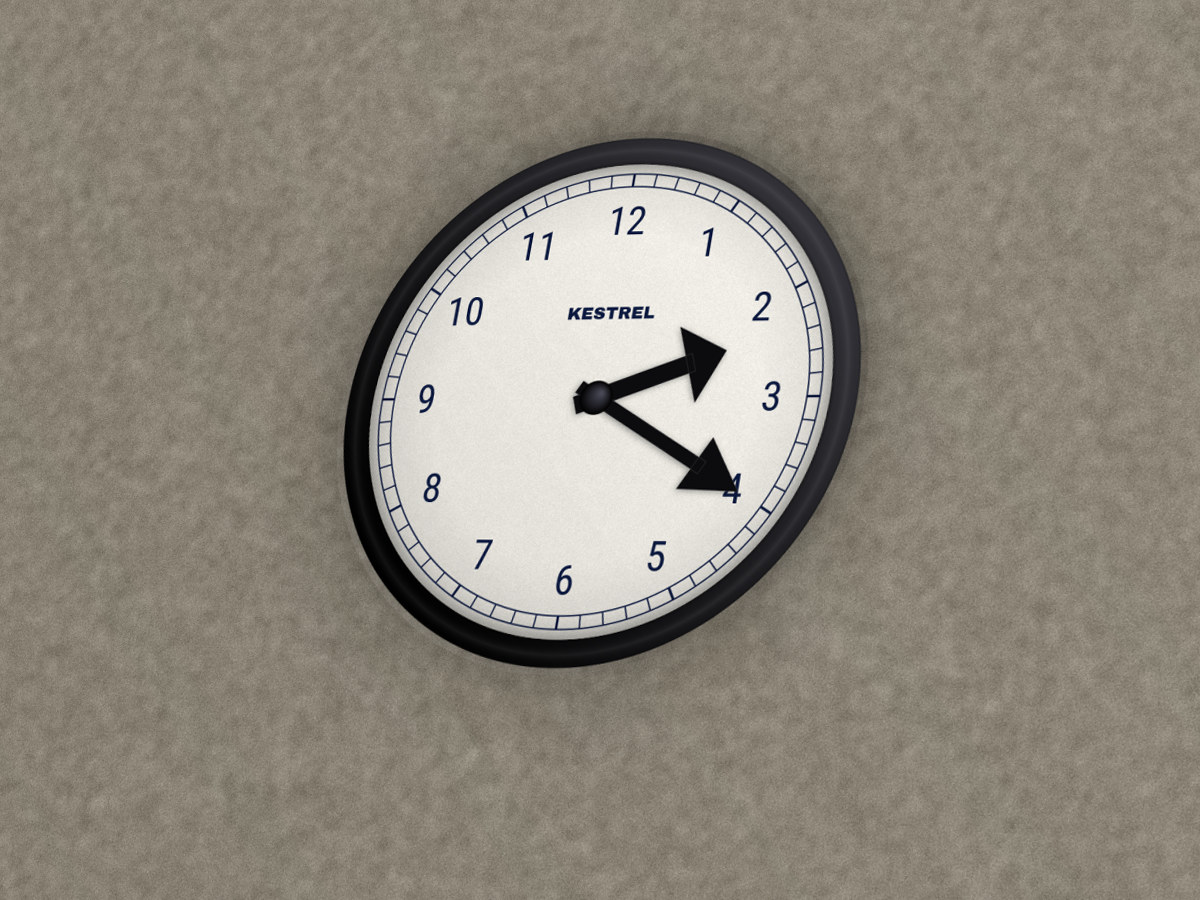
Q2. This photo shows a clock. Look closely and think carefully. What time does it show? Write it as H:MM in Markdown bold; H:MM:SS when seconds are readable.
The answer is **2:20**
